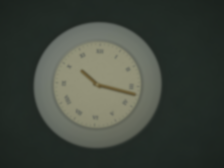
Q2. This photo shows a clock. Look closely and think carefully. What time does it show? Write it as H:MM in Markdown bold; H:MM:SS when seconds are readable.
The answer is **10:17**
